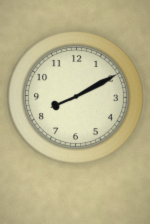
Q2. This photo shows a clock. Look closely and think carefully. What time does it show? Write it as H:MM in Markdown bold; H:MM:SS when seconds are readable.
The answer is **8:10**
